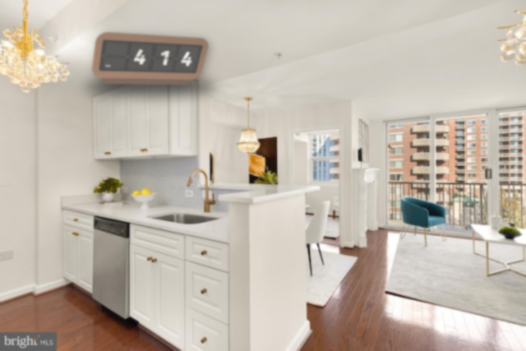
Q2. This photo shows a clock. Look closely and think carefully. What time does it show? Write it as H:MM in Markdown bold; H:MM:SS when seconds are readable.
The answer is **4:14**
